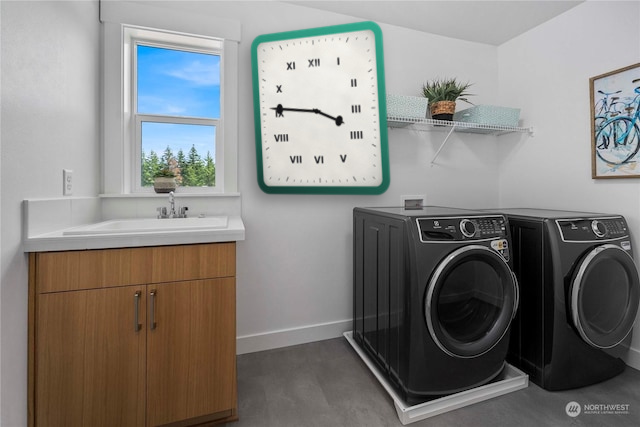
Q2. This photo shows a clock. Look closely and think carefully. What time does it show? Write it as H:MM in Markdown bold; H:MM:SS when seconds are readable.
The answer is **3:46**
